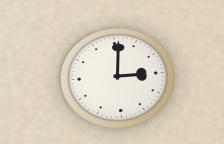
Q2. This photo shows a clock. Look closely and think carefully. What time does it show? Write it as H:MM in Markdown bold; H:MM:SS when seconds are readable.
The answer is **3:01**
